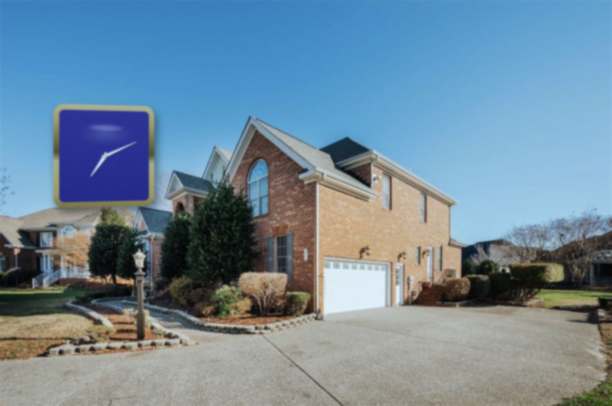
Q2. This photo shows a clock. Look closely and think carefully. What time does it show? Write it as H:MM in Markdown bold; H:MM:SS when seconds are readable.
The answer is **7:11**
